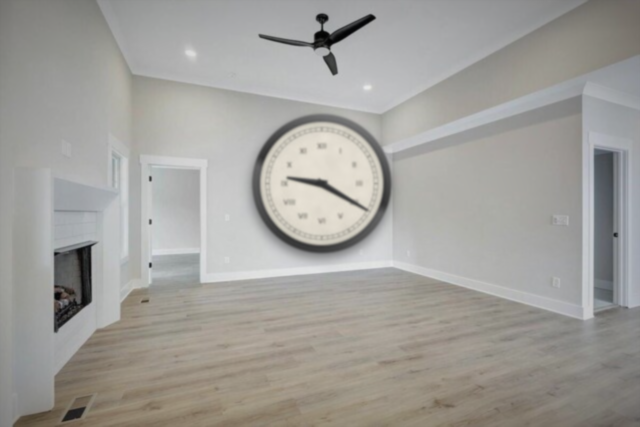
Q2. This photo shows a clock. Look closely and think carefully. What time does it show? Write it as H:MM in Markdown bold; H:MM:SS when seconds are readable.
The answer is **9:20**
